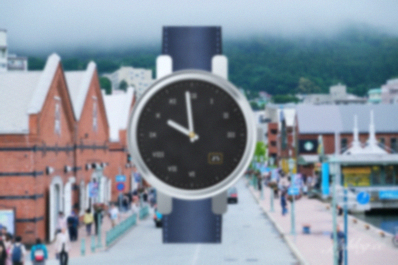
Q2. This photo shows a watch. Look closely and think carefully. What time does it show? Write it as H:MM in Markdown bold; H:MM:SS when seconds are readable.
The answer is **9:59**
